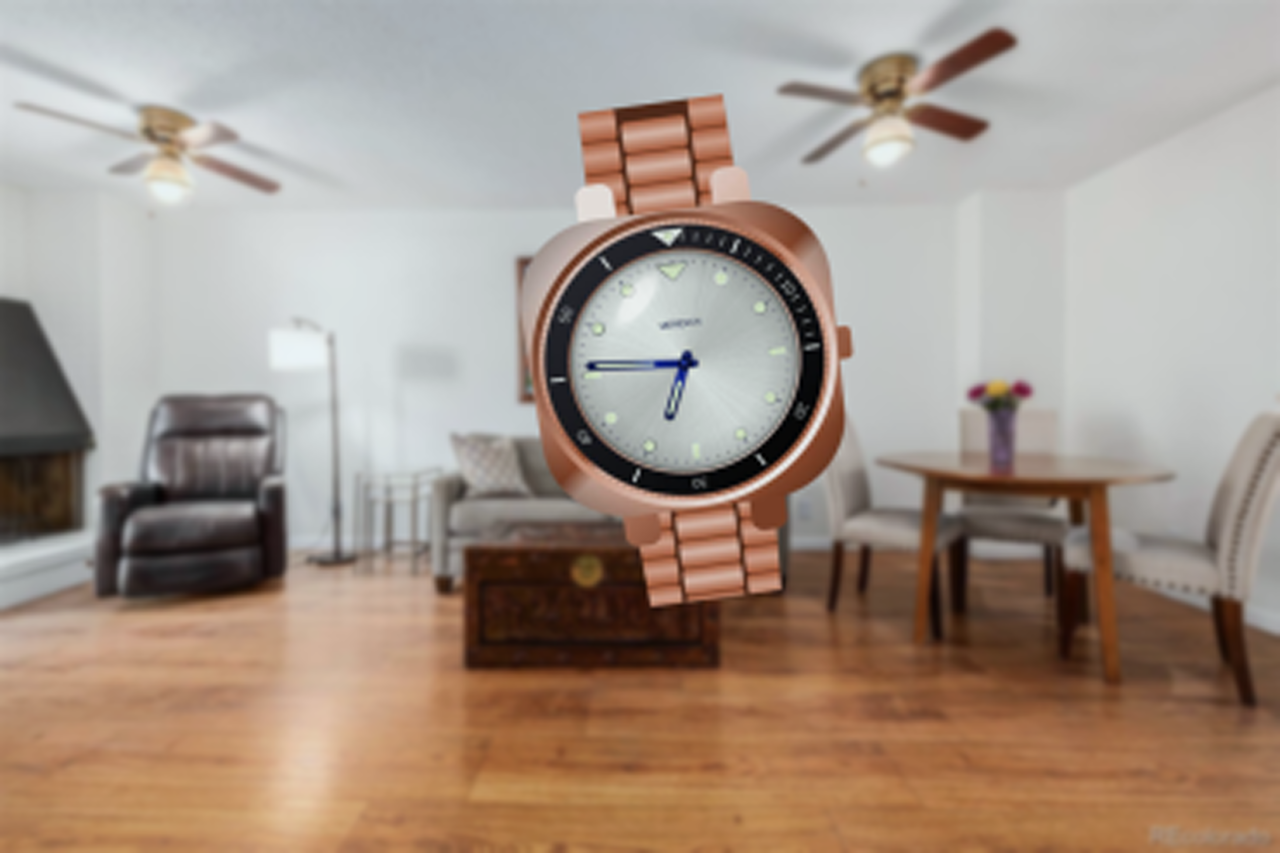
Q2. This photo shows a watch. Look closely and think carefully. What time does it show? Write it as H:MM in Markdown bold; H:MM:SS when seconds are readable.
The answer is **6:46**
